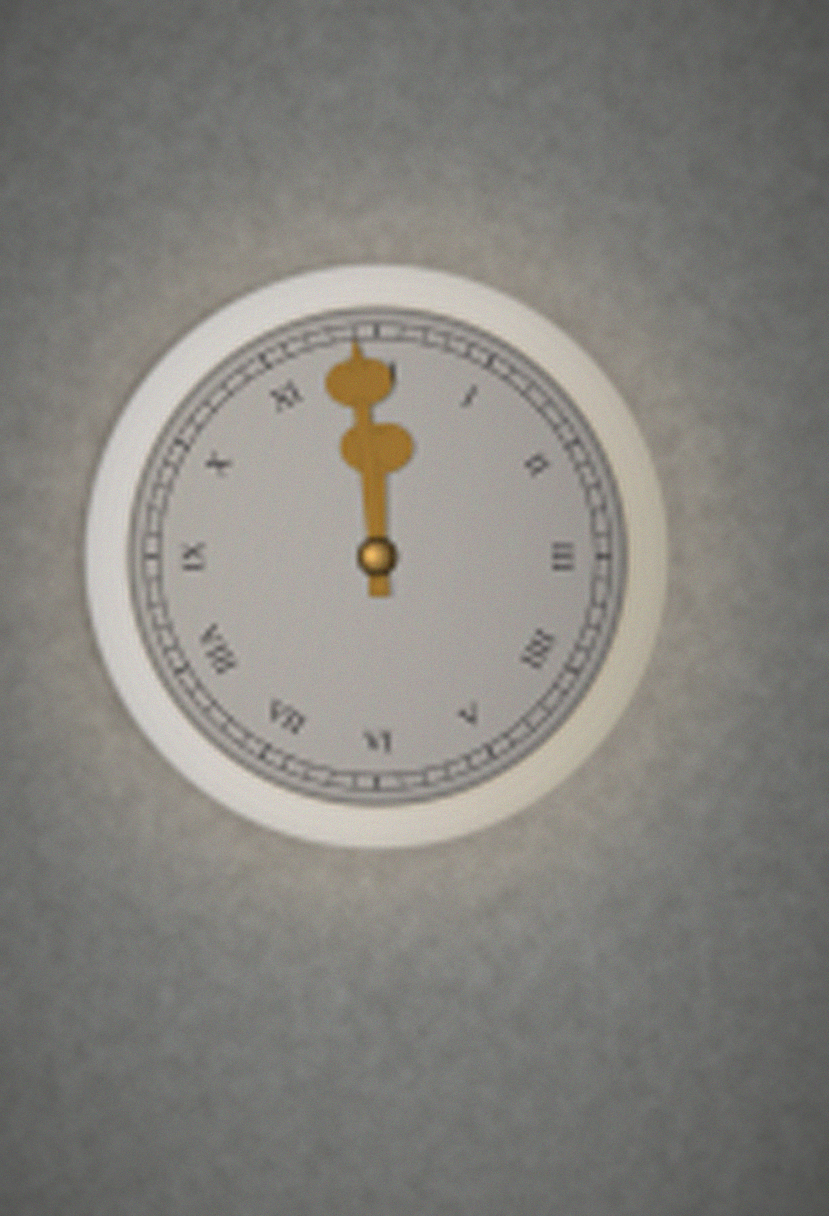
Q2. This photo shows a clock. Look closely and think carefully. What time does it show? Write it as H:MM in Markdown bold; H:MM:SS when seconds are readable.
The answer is **11:59**
